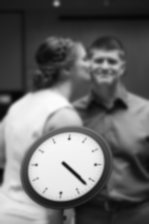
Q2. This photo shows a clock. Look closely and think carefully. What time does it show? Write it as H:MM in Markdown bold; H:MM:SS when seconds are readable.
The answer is **4:22**
